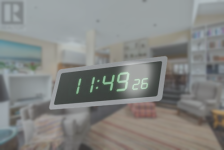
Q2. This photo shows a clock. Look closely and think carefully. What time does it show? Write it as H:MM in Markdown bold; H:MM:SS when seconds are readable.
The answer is **11:49:26**
